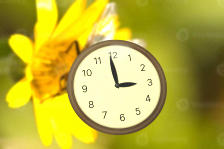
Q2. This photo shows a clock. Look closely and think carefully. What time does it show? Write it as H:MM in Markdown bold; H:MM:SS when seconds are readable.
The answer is **2:59**
